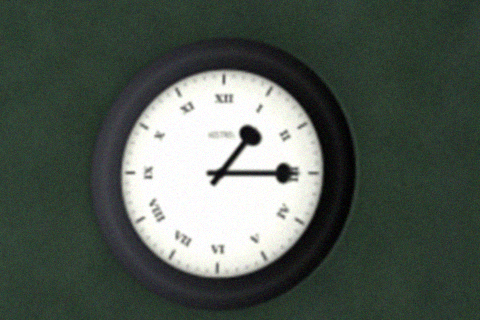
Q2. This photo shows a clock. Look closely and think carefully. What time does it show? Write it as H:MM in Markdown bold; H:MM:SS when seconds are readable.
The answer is **1:15**
